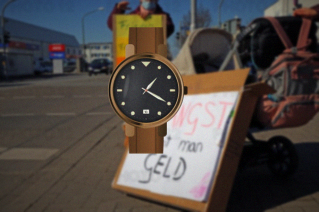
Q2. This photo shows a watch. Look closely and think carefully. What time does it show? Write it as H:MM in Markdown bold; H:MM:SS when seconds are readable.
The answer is **1:20**
